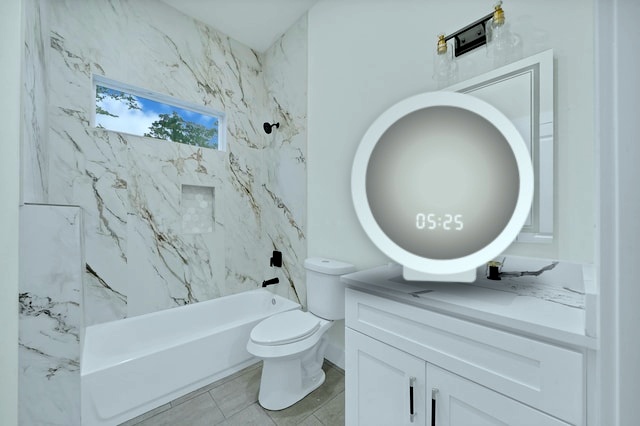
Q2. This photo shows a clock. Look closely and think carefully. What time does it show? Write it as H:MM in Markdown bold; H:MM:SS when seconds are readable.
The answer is **5:25**
